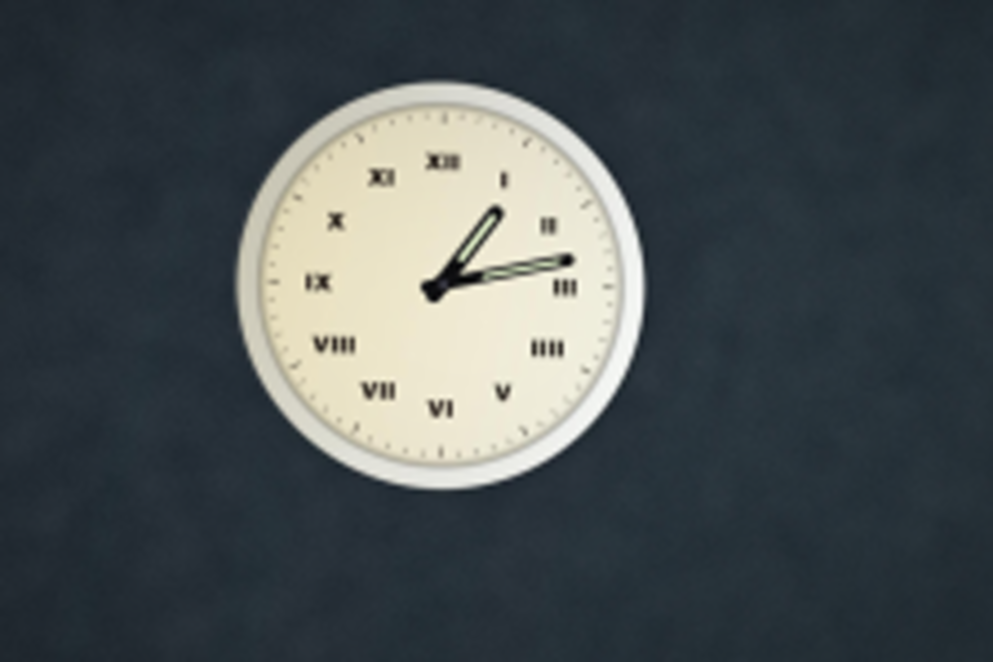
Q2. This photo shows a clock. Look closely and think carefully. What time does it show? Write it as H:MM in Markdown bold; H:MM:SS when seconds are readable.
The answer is **1:13**
